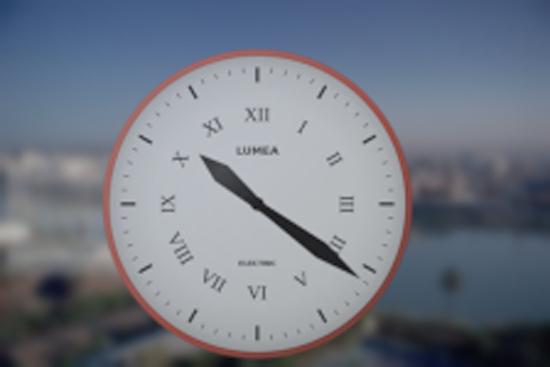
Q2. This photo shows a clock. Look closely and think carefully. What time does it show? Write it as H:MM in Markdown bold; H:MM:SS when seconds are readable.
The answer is **10:21**
